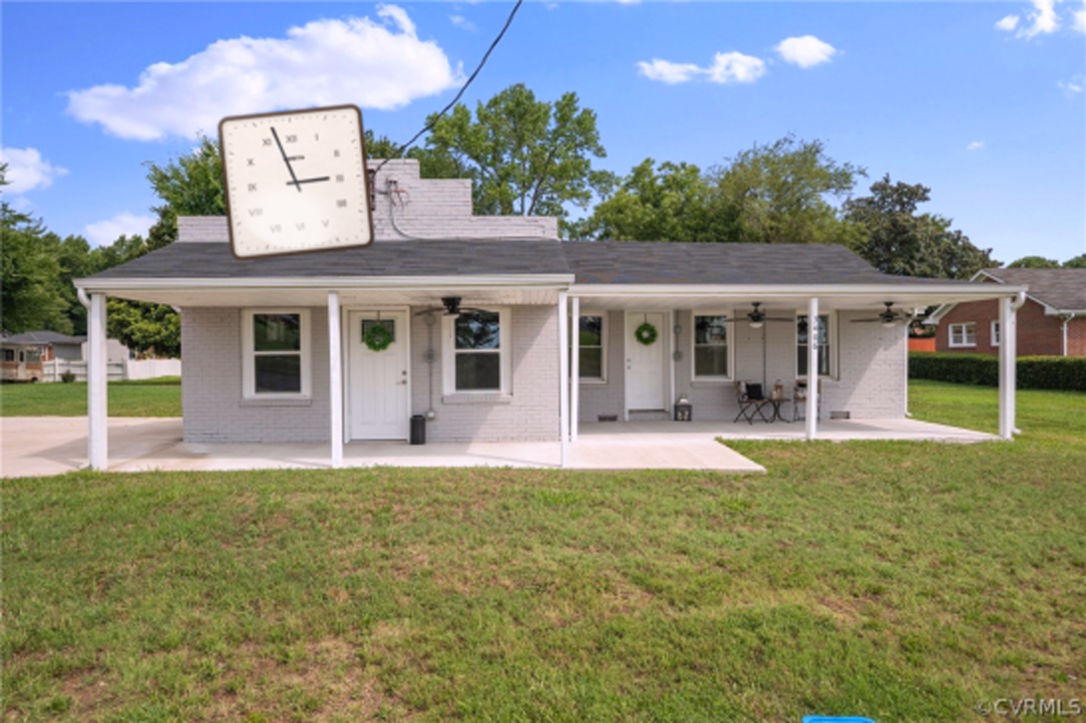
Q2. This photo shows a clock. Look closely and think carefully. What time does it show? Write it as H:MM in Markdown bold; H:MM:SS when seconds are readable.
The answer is **2:57**
